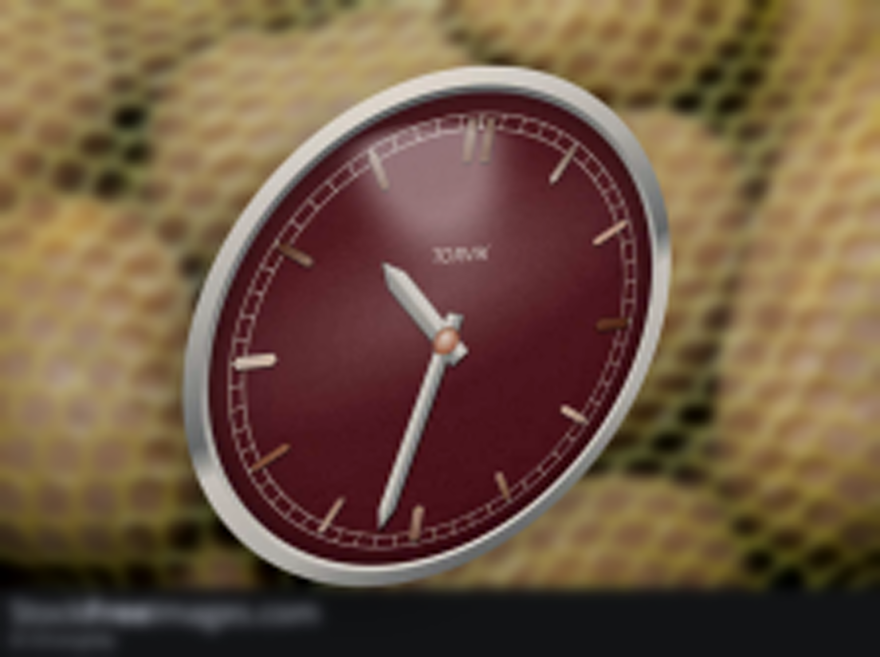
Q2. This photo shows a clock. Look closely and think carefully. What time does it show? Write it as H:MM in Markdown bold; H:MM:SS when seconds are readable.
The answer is **10:32**
